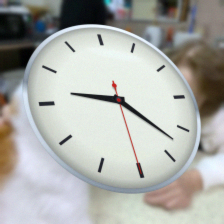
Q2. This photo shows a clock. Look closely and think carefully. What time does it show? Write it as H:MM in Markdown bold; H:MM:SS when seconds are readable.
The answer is **9:22:30**
